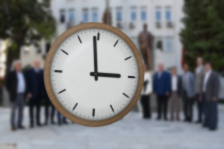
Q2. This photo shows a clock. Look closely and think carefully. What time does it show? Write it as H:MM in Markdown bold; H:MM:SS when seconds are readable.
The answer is **2:59**
